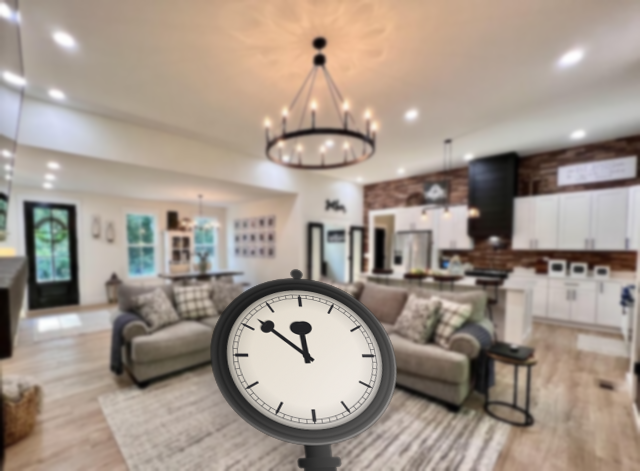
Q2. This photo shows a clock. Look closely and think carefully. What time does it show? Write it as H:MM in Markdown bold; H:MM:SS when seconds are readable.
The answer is **11:52**
